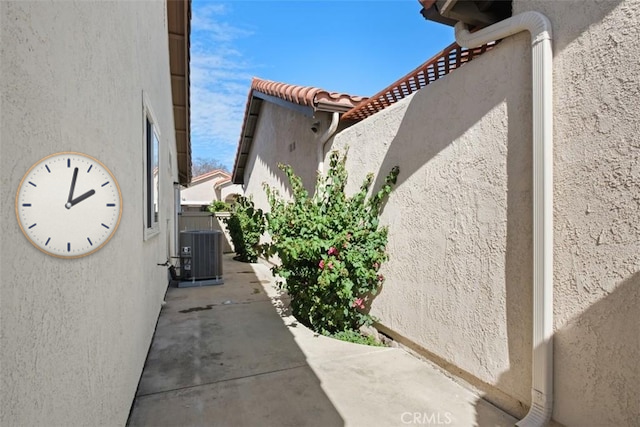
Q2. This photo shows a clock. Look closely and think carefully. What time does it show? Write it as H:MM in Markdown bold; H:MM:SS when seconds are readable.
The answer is **2:02**
